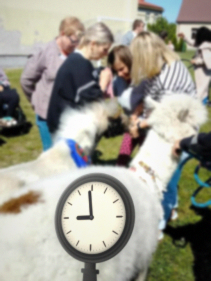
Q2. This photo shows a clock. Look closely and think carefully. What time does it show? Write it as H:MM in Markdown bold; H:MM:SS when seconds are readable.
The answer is **8:59**
